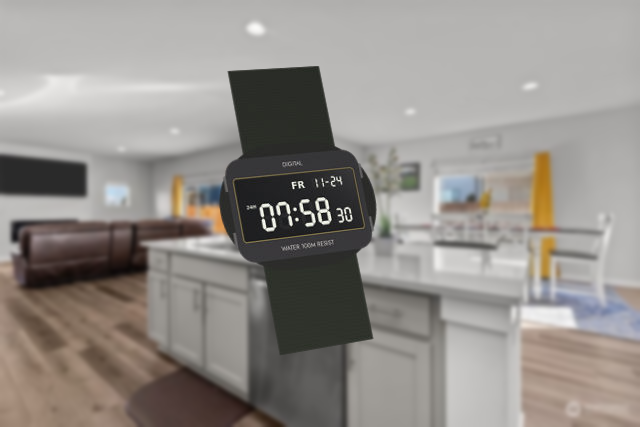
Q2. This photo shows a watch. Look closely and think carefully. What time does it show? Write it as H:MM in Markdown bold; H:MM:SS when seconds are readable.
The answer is **7:58:30**
